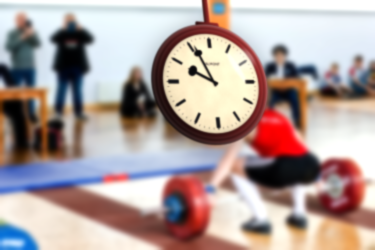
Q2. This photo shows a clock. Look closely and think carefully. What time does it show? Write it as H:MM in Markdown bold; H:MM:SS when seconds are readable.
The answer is **9:56**
